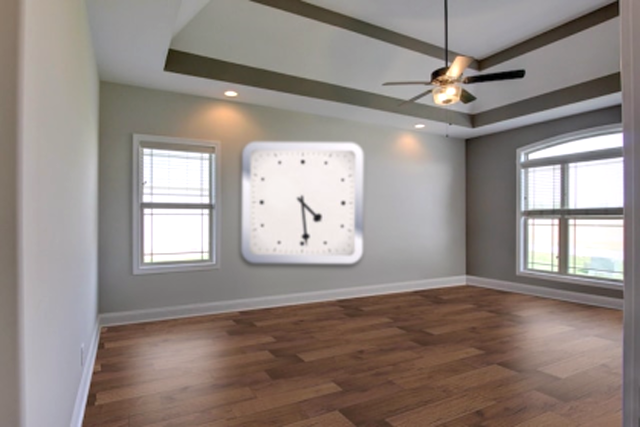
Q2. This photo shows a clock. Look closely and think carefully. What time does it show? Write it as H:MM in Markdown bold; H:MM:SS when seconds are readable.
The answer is **4:29**
